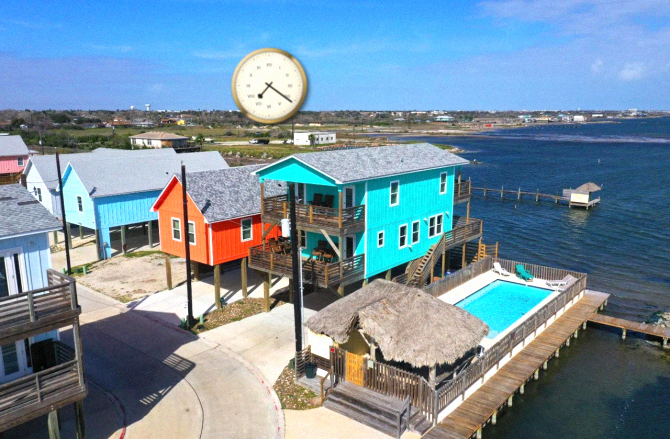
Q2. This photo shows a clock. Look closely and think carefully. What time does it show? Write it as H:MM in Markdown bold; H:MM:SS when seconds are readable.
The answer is **7:21**
